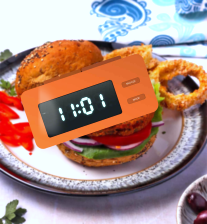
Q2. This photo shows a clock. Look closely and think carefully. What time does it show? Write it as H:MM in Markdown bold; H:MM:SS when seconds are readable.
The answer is **11:01**
